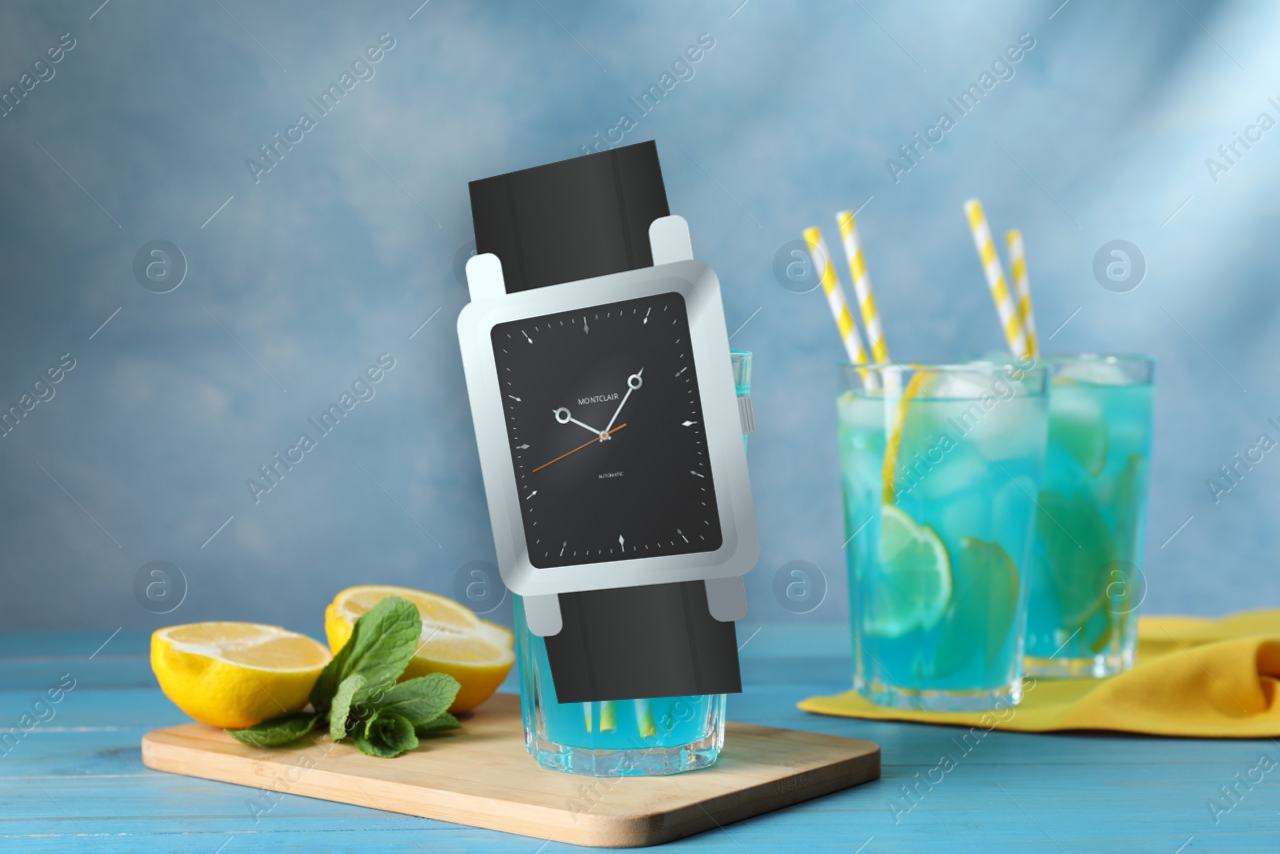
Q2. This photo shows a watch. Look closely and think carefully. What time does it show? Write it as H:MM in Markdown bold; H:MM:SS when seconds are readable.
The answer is **10:06:42**
